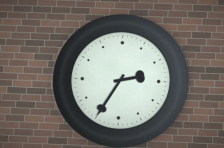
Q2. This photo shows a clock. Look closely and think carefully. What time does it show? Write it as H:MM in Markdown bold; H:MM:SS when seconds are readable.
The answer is **2:35**
